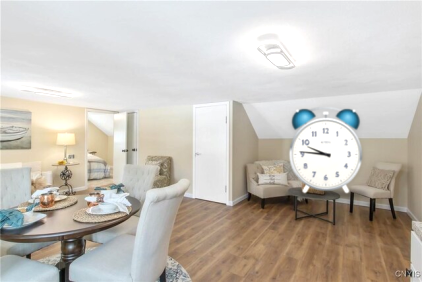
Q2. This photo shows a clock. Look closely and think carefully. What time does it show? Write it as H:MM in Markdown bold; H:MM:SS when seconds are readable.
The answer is **9:46**
